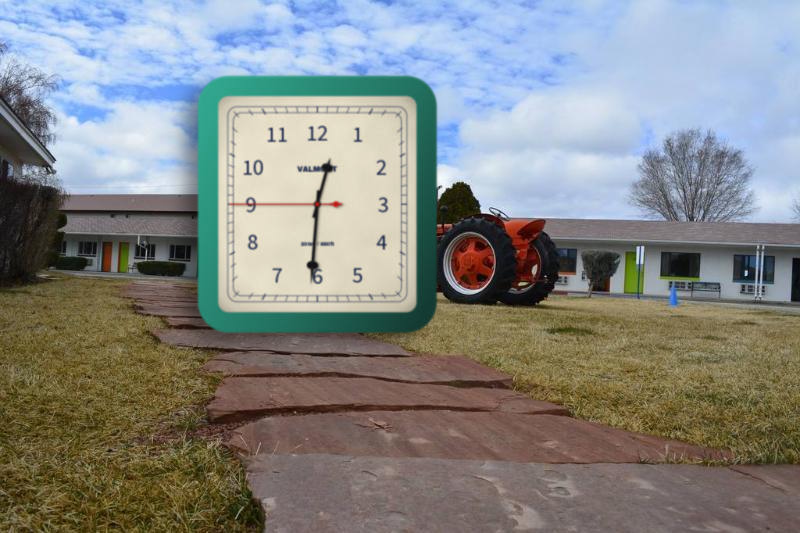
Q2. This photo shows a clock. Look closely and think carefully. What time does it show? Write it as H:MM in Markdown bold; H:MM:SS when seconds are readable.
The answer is **12:30:45**
